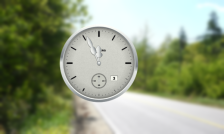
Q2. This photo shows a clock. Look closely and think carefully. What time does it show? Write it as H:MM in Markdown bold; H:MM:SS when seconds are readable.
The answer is **11:56**
